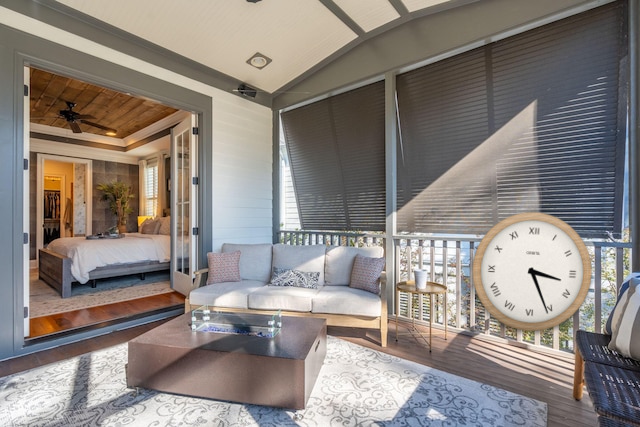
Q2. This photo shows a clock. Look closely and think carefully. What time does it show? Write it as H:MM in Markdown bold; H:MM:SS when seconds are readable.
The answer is **3:26**
